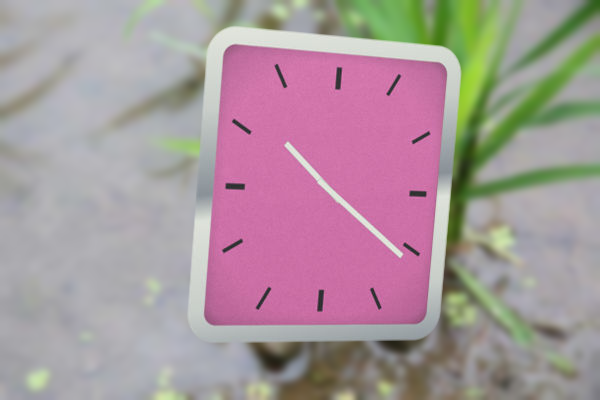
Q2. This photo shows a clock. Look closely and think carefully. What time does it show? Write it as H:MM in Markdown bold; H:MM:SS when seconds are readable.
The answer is **10:21**
